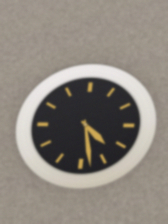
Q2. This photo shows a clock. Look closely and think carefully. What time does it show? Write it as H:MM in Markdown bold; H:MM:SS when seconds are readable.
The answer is **4:28**
